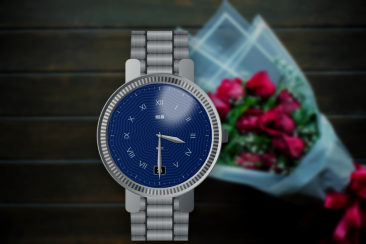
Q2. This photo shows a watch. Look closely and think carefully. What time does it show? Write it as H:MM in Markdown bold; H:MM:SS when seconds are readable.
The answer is **3:30**
